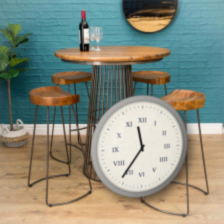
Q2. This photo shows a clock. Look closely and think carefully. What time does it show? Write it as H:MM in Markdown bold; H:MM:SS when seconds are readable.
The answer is **11:36**
